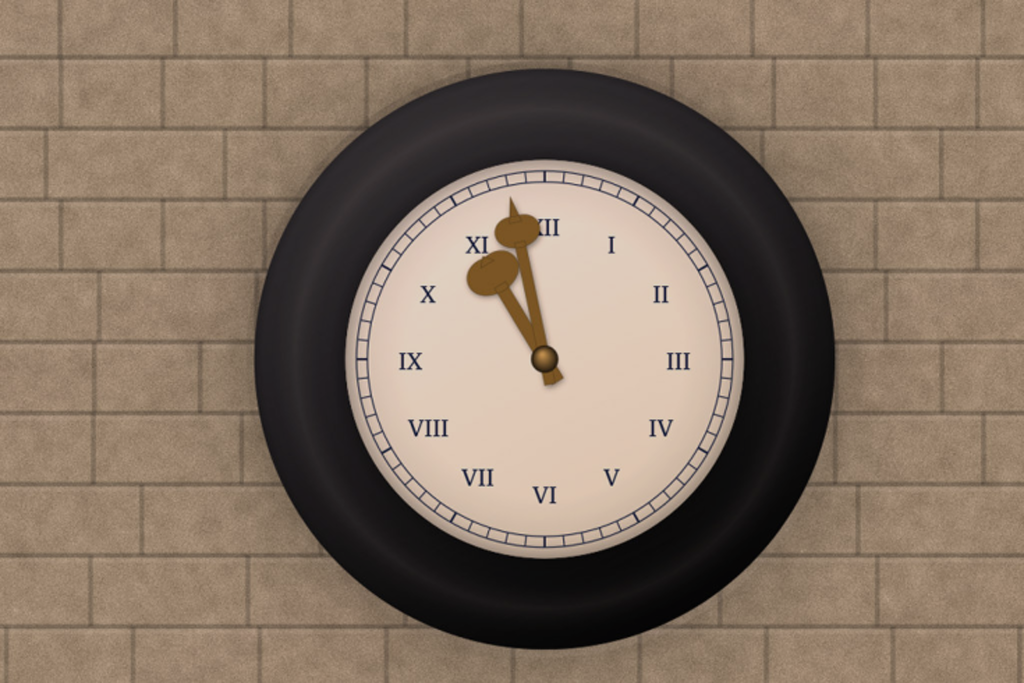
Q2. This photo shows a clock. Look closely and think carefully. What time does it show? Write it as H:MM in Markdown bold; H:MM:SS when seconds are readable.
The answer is **10:58**
